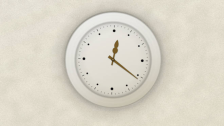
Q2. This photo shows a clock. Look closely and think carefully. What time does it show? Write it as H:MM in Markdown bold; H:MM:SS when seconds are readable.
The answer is **12:21**
